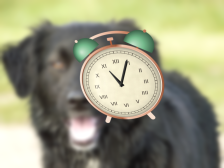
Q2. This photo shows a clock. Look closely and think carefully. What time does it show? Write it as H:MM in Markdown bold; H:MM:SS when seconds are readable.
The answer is **11:04**
